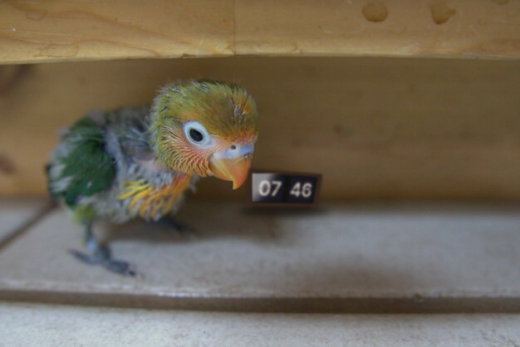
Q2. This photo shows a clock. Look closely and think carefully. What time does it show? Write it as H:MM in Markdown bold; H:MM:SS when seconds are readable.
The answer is **7:46**
